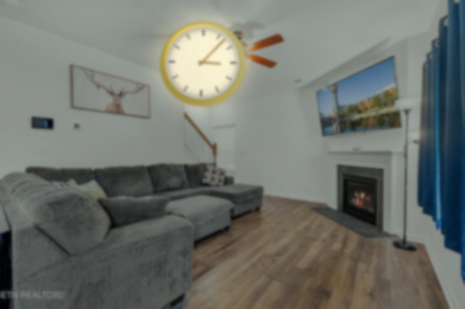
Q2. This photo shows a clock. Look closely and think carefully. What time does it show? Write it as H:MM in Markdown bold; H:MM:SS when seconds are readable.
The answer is **3:07**
